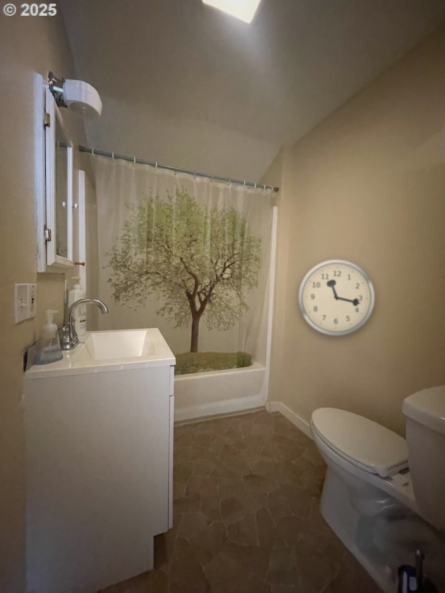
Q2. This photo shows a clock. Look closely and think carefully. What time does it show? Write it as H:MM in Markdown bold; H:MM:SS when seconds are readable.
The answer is **11:17**
